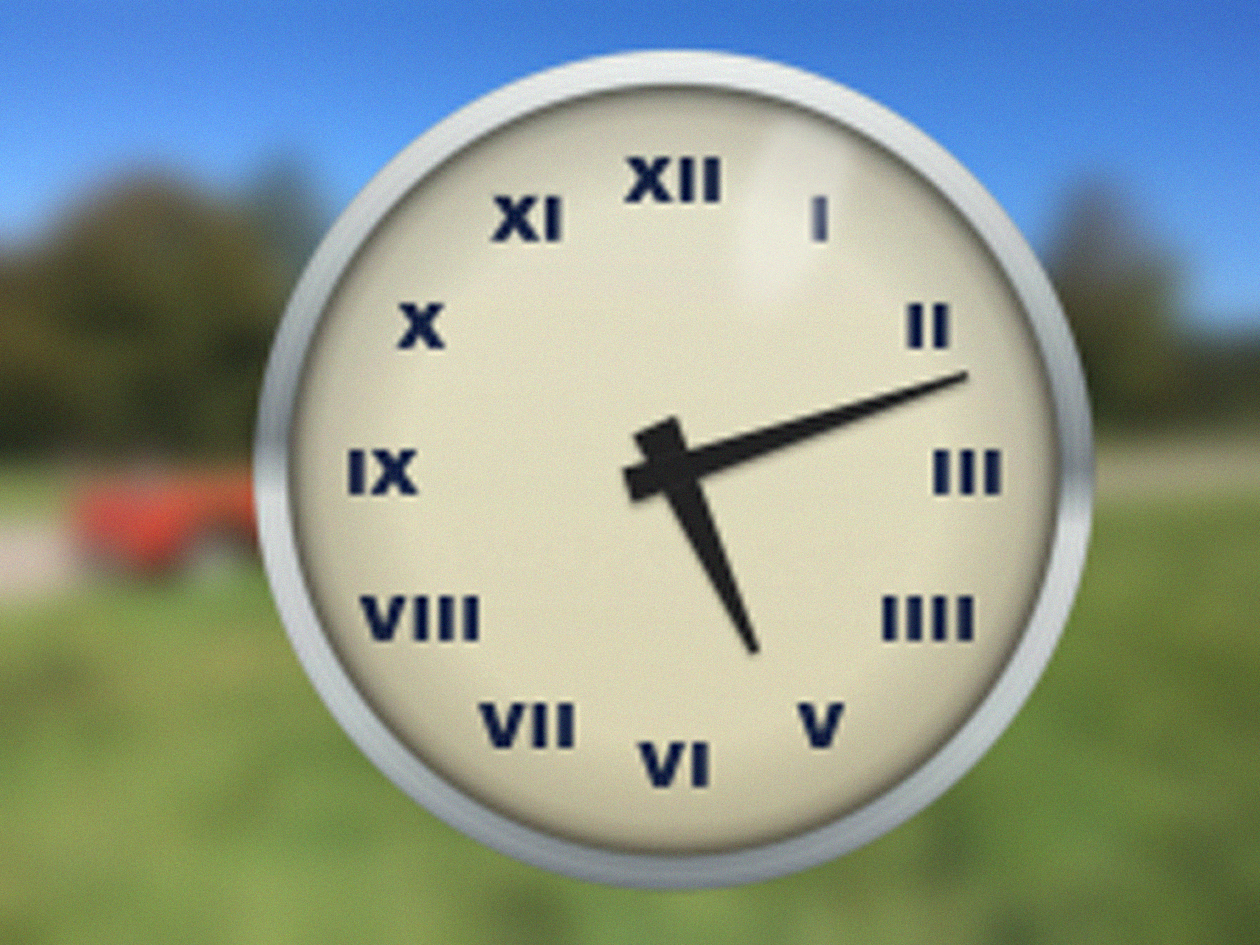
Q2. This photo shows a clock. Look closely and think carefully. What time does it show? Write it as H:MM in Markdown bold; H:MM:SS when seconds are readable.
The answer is **5:12**
